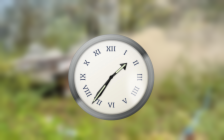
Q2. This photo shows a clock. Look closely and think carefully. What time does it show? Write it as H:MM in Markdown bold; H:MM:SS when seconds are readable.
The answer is **1:36**
